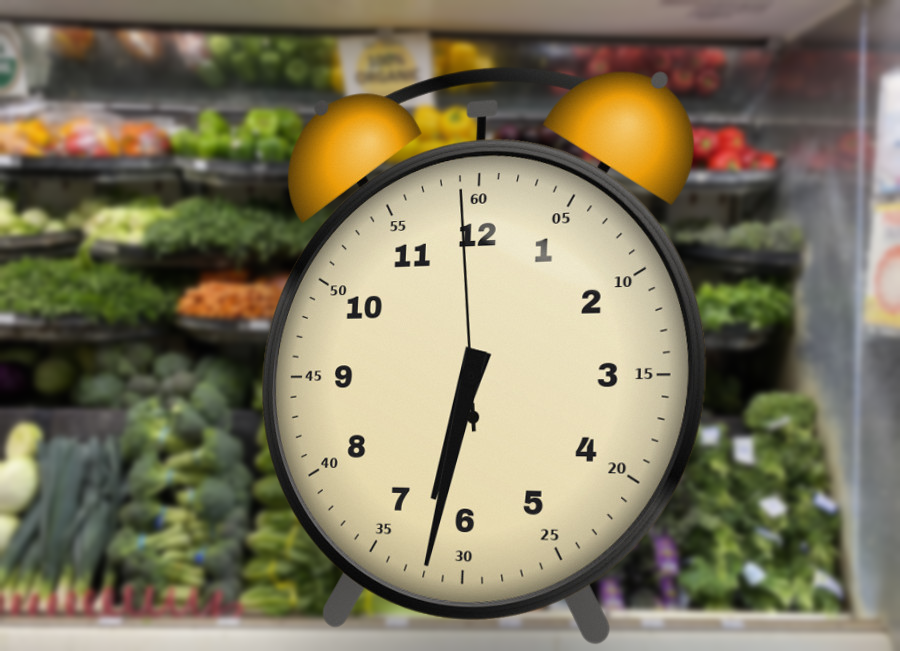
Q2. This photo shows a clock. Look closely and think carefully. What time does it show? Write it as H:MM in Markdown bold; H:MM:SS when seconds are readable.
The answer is **6:31:59**
